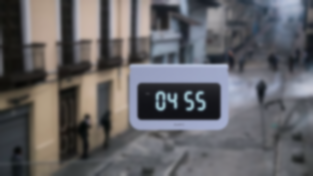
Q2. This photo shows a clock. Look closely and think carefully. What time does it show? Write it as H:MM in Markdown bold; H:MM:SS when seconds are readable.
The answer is **4:55**
